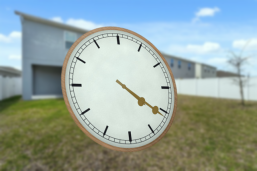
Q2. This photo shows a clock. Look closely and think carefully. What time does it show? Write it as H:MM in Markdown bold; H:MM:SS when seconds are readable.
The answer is **4:21**
